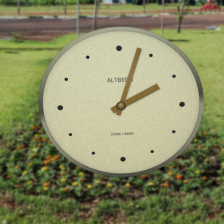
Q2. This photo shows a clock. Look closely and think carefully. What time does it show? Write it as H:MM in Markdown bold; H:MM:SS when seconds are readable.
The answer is **2:03**
